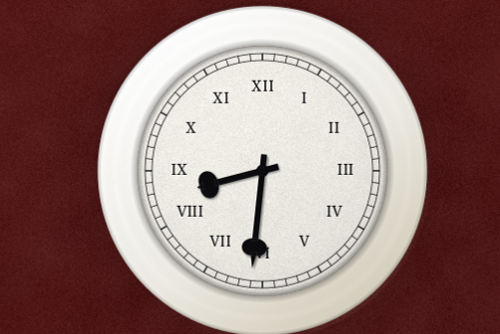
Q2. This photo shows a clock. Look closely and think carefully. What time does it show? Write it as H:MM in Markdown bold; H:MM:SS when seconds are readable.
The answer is **8:31**
